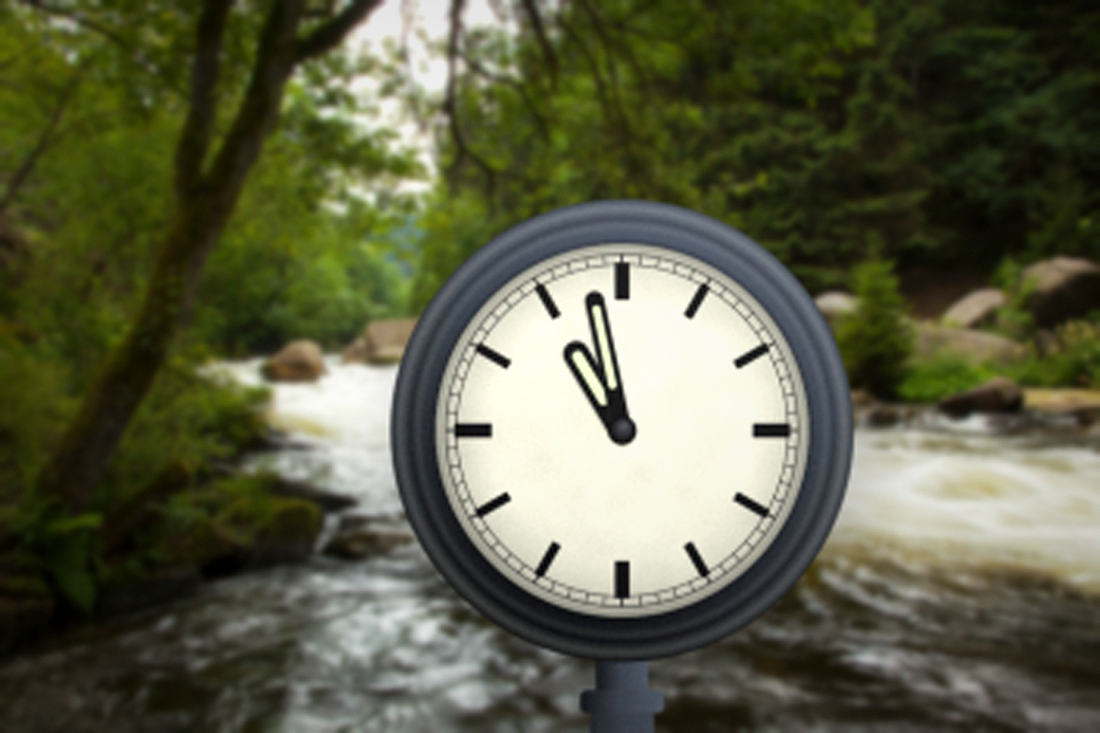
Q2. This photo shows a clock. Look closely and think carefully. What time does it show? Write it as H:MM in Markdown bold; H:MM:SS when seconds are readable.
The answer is **10:58**
